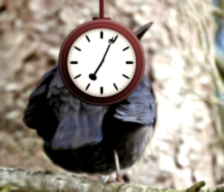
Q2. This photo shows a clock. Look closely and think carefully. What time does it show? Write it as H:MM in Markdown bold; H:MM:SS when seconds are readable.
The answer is **7:04**
